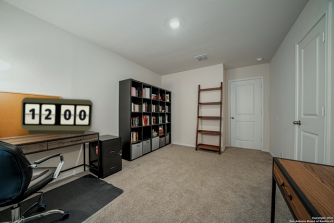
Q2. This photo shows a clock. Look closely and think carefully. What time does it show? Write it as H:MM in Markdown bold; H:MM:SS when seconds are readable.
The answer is **12:00**
